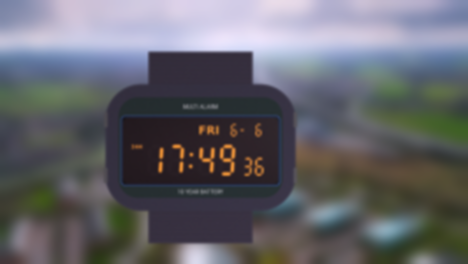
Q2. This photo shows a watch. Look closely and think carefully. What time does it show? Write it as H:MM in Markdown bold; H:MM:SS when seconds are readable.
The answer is **17:49:36**
